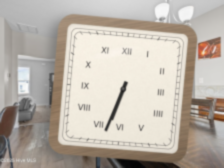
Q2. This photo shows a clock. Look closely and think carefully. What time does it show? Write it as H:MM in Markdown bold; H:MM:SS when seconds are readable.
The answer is **6:33**
